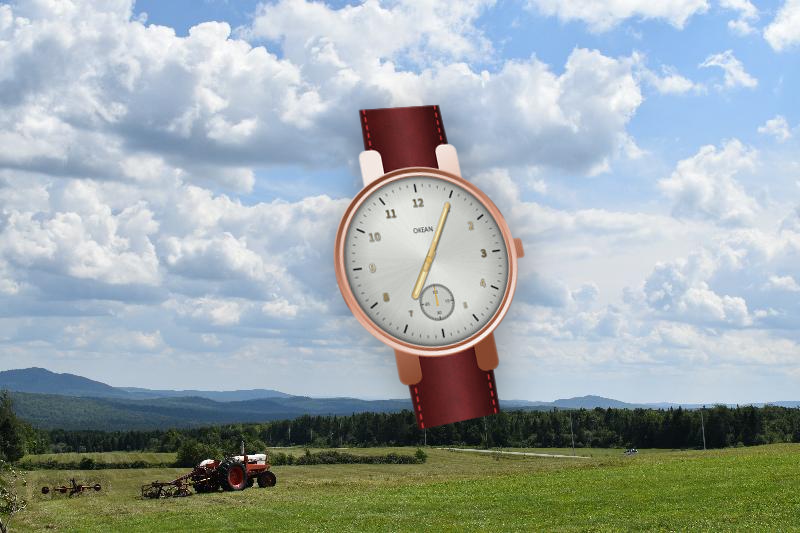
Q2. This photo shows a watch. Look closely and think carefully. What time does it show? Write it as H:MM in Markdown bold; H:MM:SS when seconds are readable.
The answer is **7:05**
